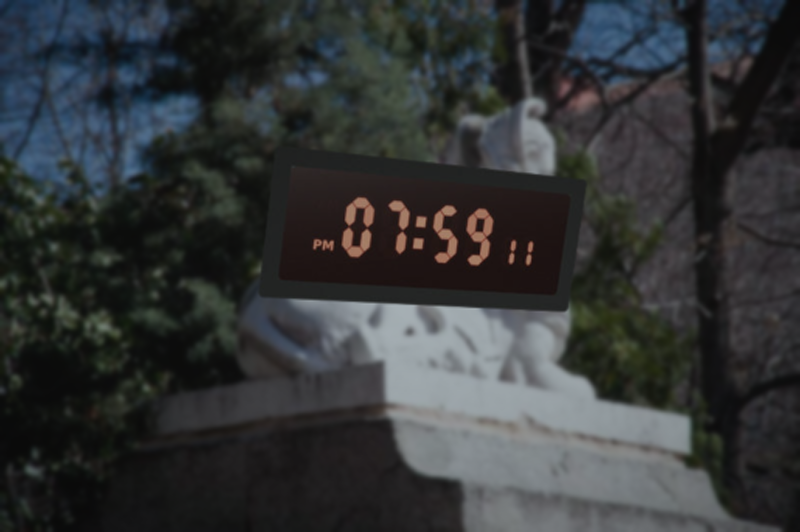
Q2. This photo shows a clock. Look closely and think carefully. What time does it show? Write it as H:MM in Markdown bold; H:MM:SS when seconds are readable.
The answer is **7:59:11**
